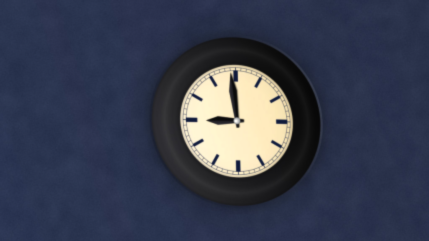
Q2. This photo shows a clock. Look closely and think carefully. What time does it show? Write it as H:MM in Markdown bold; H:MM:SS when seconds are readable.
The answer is **8:59**
